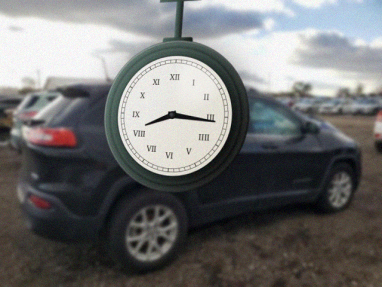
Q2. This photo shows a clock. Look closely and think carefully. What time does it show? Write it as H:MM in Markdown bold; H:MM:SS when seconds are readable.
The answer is **8:16**
